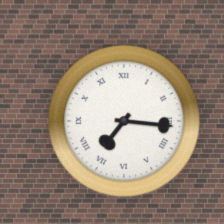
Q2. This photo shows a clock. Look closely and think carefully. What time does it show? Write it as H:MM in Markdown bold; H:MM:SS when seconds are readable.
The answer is **7:16**
